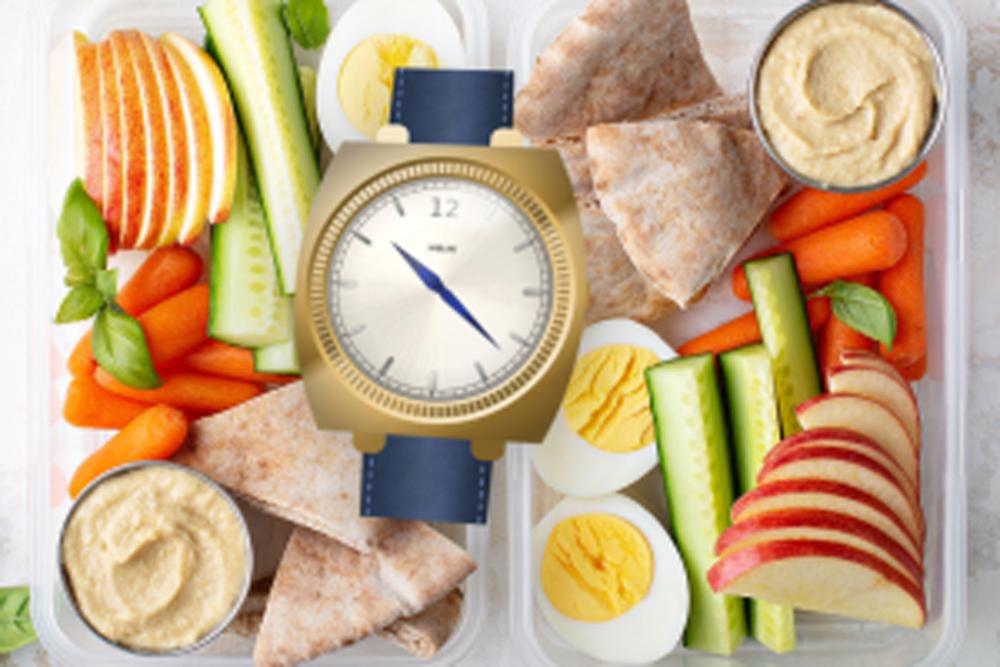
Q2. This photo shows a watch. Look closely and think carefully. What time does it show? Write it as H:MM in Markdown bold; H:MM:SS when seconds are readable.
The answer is **10:22**
